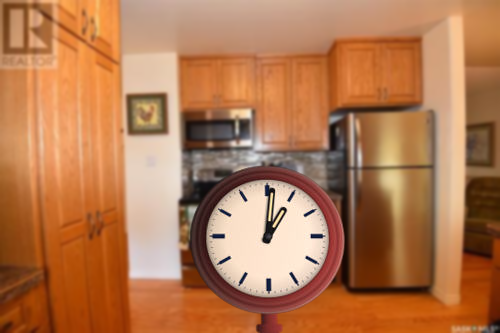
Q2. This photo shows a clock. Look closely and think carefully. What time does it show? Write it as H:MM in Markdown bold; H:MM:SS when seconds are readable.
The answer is **1:01**
